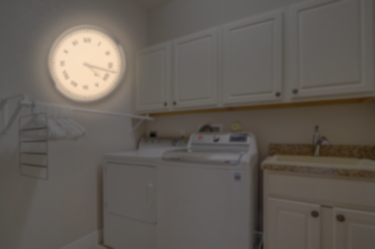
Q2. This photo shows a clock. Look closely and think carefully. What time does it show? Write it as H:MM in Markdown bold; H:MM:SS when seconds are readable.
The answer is **4:17**
